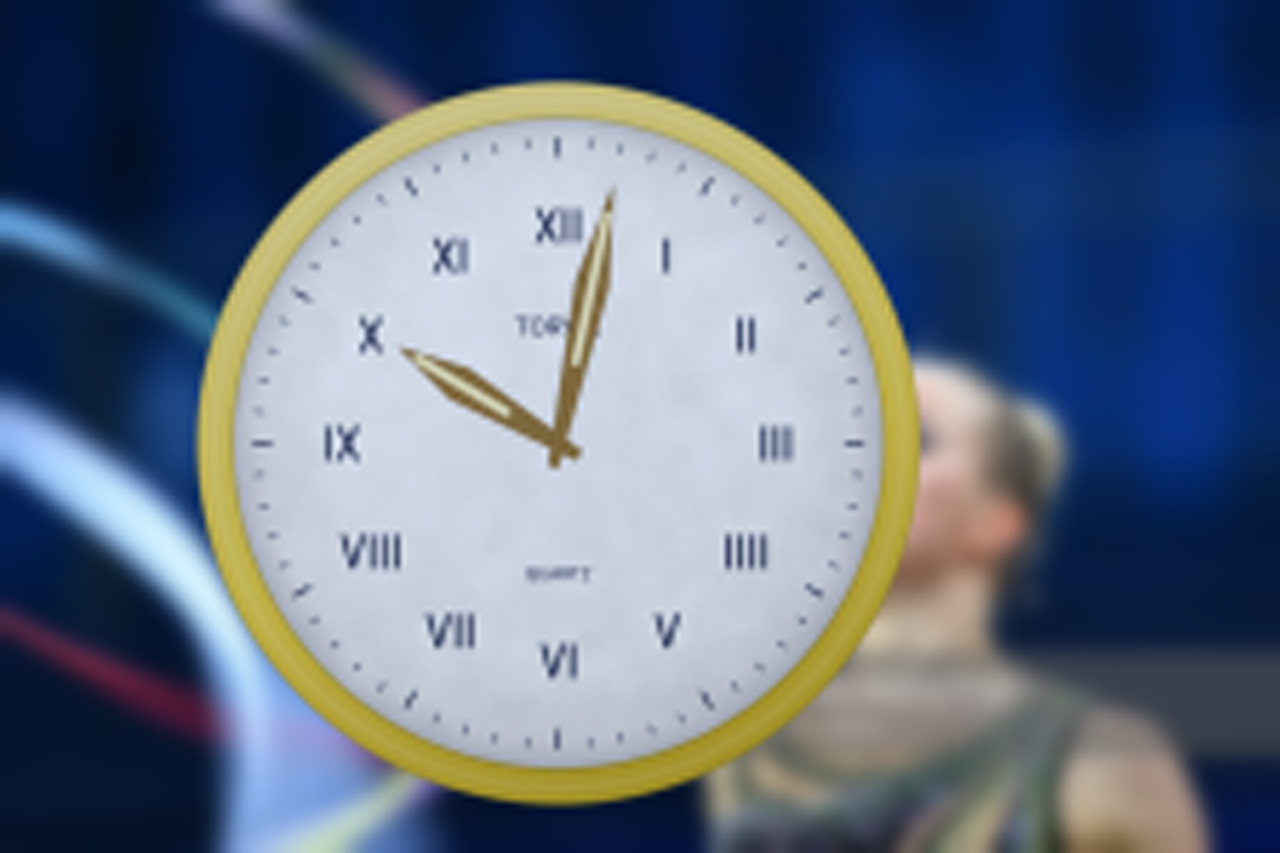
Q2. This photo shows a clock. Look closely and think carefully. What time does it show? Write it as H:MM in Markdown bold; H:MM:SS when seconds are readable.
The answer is **10:02**
